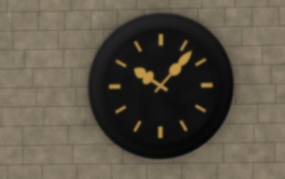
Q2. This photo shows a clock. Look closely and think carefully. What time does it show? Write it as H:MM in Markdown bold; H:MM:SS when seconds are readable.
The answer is **10:07**
